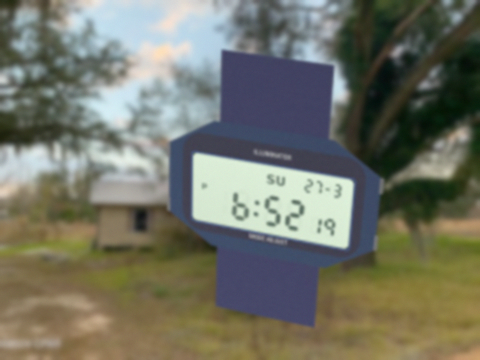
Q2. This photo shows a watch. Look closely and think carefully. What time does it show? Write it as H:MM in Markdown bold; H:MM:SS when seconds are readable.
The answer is **6:52:19**
